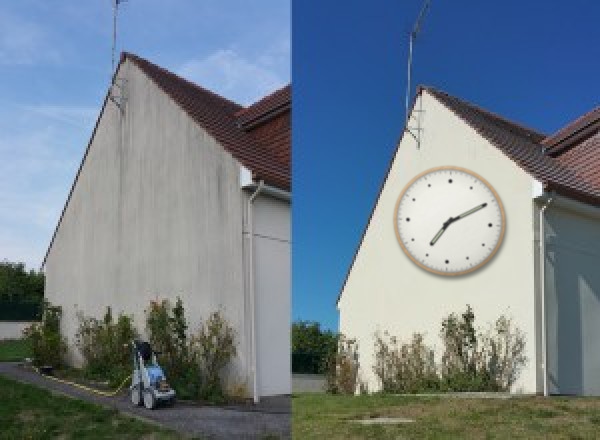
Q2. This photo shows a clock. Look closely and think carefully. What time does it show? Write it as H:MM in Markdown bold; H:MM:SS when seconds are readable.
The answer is **7:10**
